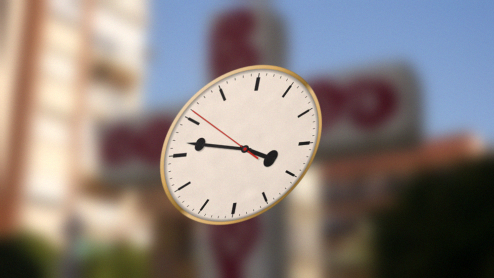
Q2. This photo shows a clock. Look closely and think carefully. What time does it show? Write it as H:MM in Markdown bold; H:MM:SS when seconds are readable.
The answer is **3:46:51**
